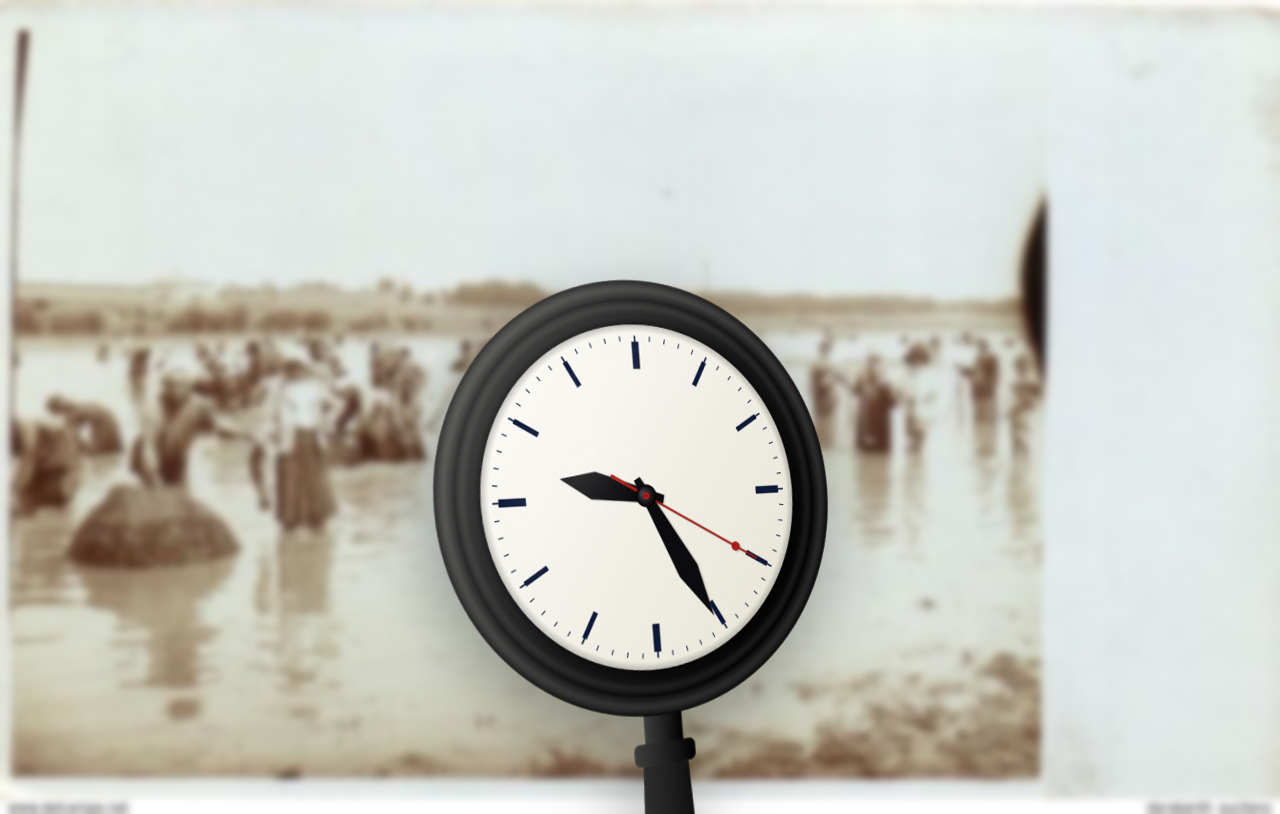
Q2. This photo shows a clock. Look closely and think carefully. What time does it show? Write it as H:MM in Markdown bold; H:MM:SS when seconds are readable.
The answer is **9:25:20**
